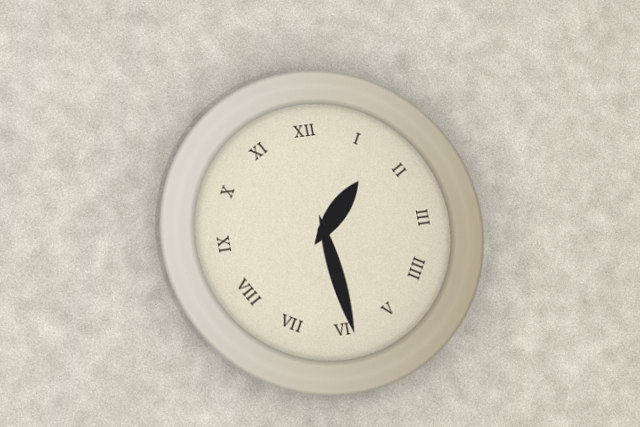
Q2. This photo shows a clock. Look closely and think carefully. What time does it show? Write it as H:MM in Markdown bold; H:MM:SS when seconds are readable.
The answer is **1:29**
